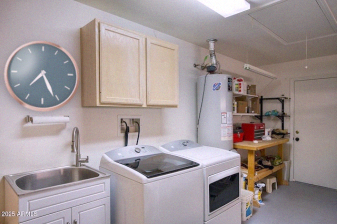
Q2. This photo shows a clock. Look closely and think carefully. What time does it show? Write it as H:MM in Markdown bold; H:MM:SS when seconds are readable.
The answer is **7:26**
